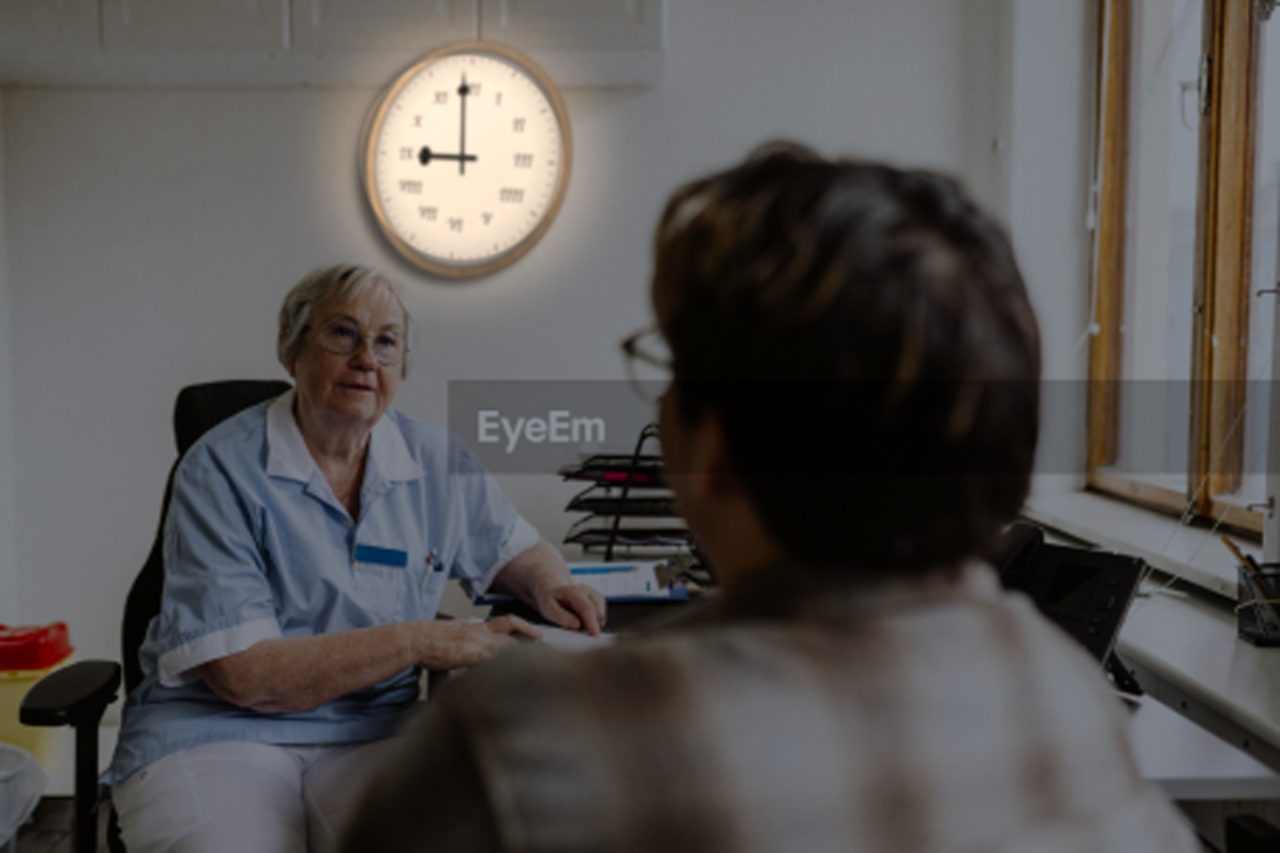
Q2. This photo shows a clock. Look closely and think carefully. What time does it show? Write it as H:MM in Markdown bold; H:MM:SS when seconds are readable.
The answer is **8:59**
